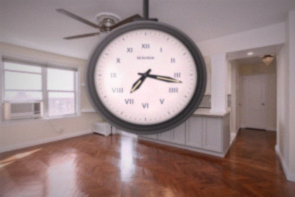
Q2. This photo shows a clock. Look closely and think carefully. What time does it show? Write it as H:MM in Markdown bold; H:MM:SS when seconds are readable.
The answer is **7:17**
